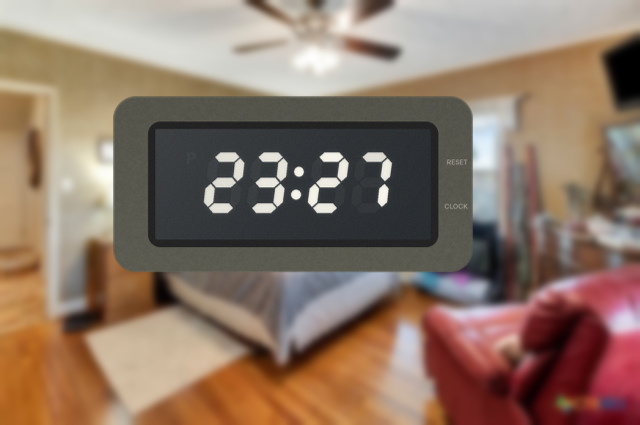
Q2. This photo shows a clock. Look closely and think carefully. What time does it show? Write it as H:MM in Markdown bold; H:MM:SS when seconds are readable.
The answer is **23:27**
